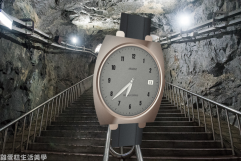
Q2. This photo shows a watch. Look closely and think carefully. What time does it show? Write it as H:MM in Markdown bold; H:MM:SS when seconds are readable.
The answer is **6:38**
